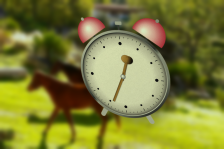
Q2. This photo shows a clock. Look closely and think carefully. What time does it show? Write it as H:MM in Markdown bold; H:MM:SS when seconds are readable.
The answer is **12:34**
